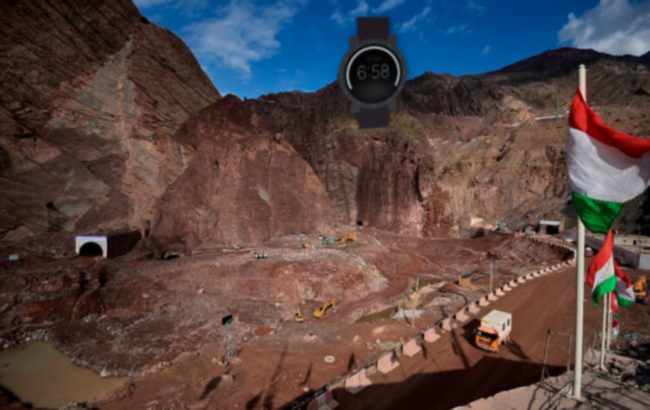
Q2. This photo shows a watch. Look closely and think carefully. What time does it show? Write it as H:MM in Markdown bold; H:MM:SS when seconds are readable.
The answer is **6:58**
